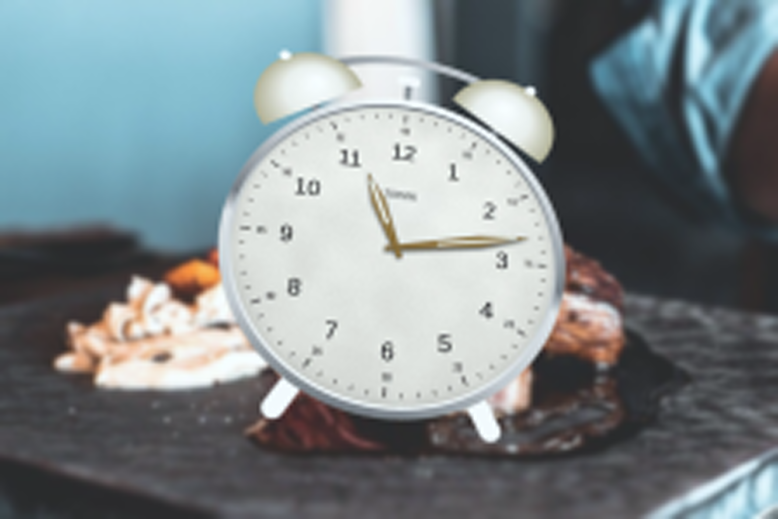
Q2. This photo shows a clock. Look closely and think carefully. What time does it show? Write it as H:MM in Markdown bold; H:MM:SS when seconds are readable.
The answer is **11:13**
